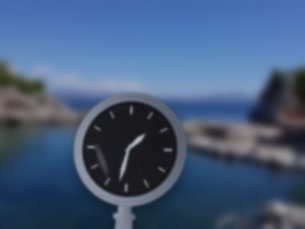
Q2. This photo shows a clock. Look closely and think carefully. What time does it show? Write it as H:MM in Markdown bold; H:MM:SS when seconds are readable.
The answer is **1:32**
